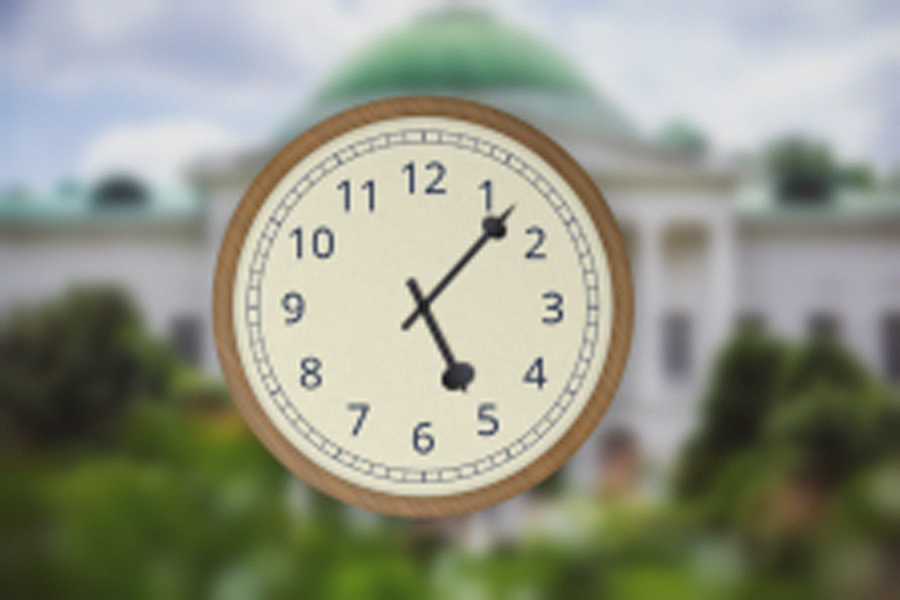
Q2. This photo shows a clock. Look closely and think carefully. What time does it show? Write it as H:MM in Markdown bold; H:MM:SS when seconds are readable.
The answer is **5:07**
